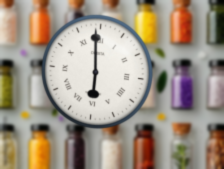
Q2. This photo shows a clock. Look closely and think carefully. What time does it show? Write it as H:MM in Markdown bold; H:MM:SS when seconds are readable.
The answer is **5:59**
